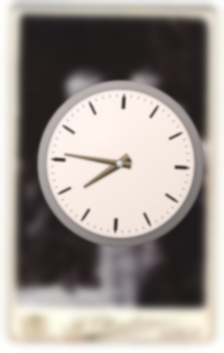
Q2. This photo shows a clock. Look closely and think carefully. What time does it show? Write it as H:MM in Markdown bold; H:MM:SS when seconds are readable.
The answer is **7:46**
